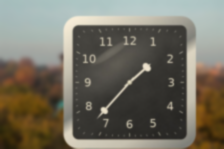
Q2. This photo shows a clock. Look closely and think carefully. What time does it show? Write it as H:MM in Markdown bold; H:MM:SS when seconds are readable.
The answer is **1:37**
